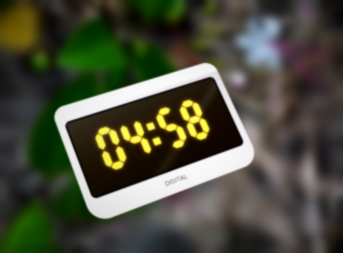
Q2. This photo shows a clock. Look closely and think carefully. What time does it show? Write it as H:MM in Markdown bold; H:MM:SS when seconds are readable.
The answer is **4:58**
